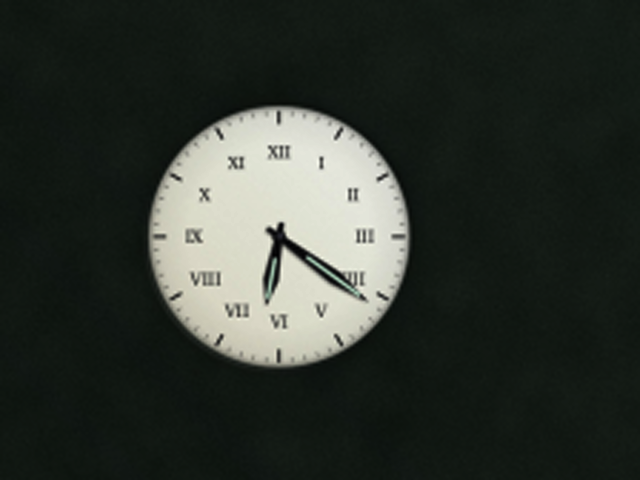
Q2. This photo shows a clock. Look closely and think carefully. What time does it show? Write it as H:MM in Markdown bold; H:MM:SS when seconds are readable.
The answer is **6:21**
